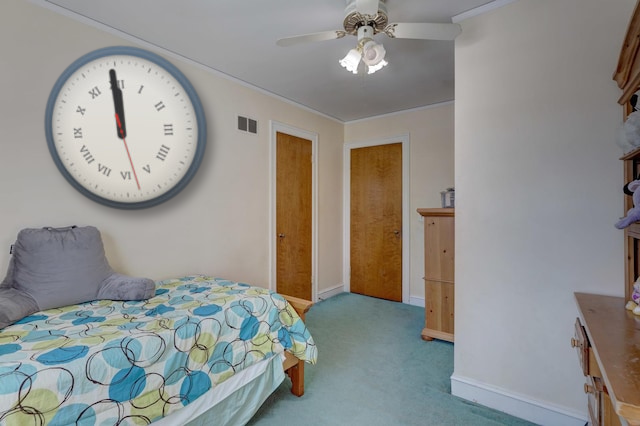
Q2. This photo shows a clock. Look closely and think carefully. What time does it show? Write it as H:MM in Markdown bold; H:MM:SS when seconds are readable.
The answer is **11:59:28**
